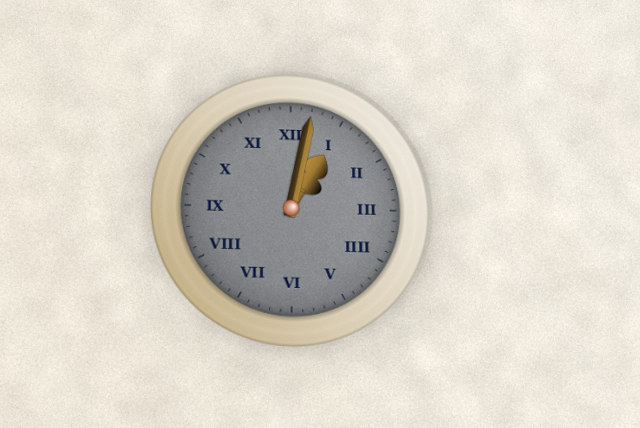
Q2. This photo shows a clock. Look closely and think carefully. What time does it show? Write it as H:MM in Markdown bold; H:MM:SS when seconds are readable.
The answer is **1:02**
